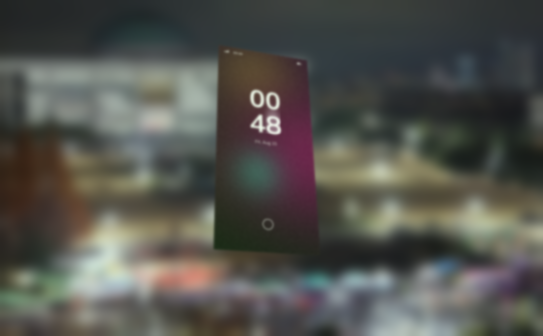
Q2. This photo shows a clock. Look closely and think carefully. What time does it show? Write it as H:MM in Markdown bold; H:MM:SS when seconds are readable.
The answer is **0:48**
